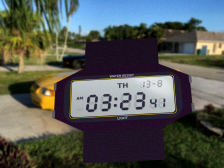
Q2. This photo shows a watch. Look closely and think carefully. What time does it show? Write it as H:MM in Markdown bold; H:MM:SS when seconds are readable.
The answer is **3:23:41**
